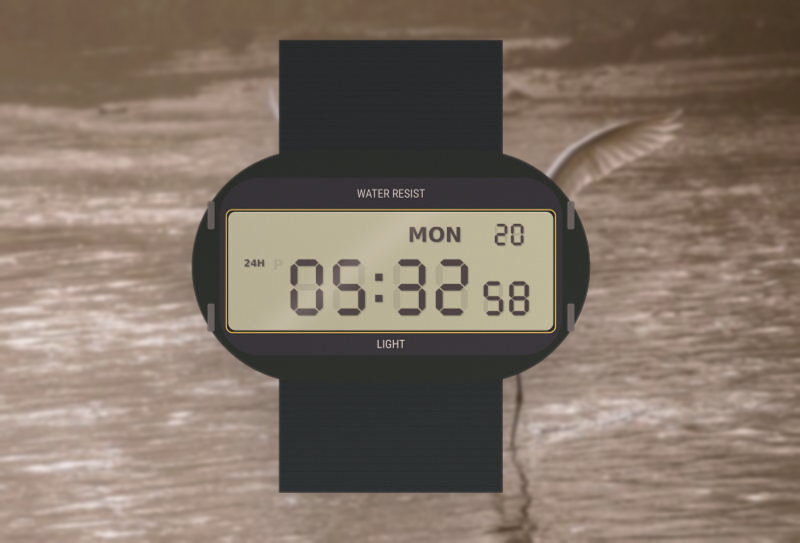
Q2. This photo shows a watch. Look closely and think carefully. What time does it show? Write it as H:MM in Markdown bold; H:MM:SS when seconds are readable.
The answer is **5:32:58**
